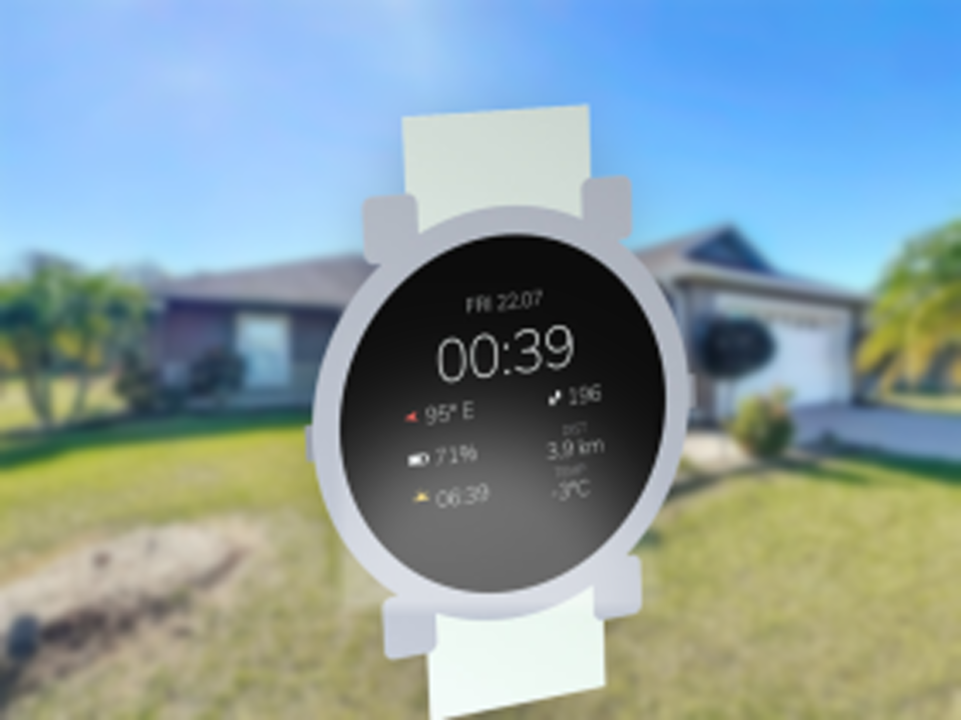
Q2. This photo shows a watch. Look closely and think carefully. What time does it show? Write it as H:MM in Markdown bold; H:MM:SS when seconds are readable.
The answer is **0:39**
